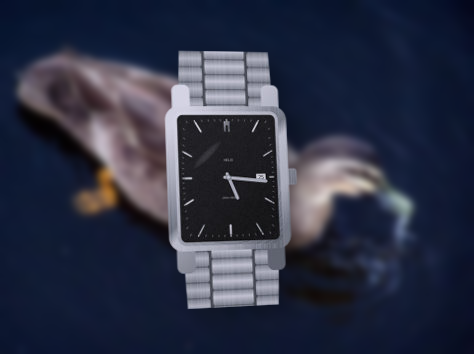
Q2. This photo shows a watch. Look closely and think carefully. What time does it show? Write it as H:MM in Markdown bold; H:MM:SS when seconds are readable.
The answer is **5:16**
